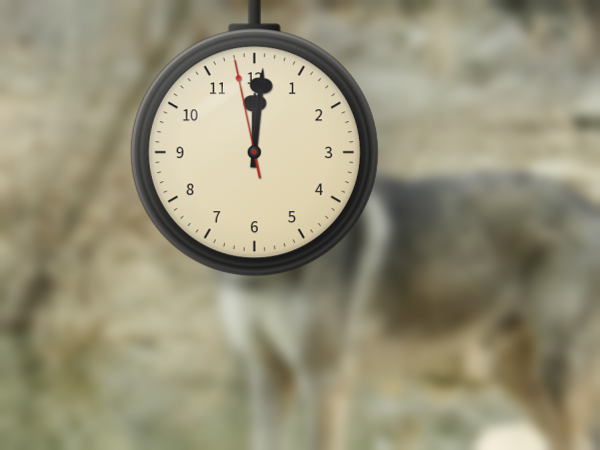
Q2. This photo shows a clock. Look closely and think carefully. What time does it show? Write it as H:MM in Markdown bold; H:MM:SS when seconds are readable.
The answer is **12:00:58**
